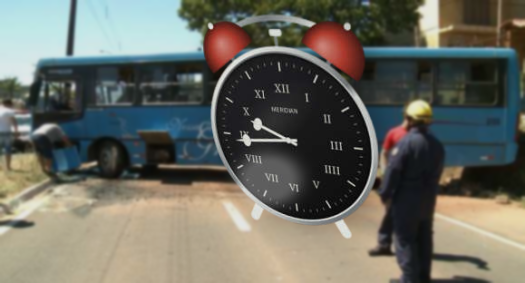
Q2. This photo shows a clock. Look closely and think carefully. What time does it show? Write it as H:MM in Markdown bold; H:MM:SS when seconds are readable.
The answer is **9:44**
